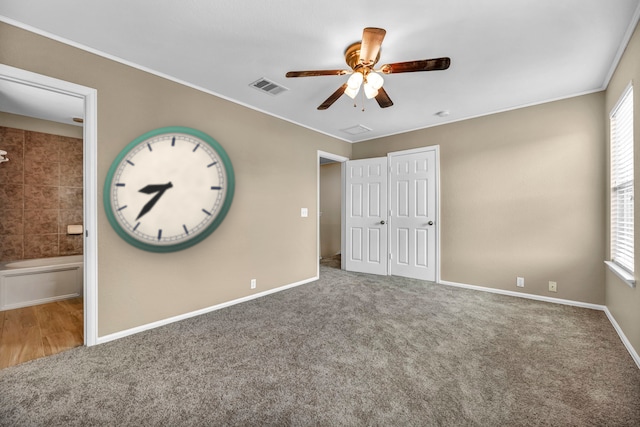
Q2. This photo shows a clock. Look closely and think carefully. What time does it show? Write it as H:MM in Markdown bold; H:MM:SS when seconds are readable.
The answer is **8:36**
